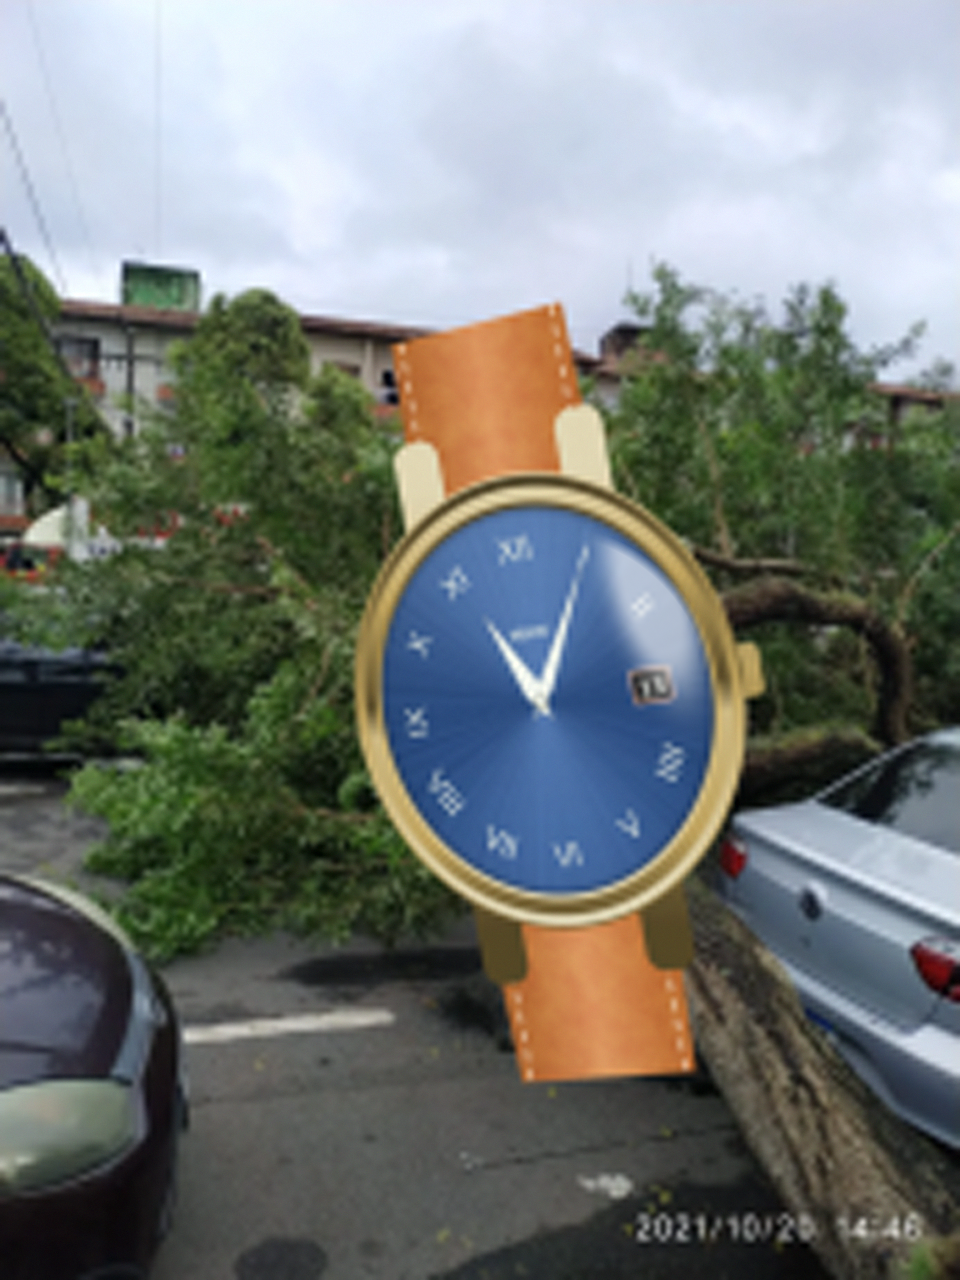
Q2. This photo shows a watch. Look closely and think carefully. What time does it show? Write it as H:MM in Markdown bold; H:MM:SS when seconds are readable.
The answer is **11:05**
